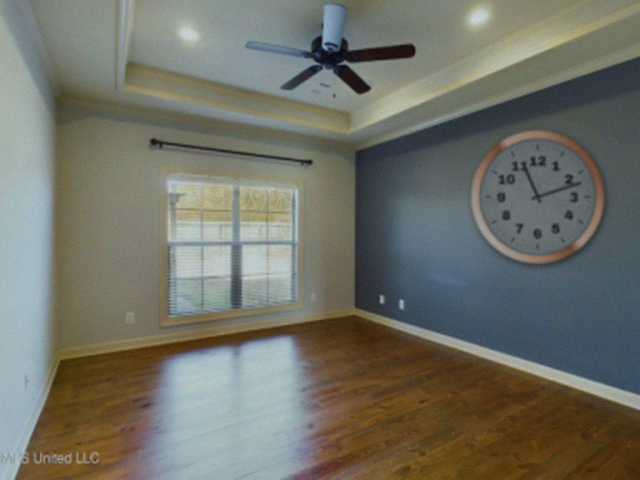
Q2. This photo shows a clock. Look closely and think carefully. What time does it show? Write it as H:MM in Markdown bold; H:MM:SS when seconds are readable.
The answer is **11:12**
